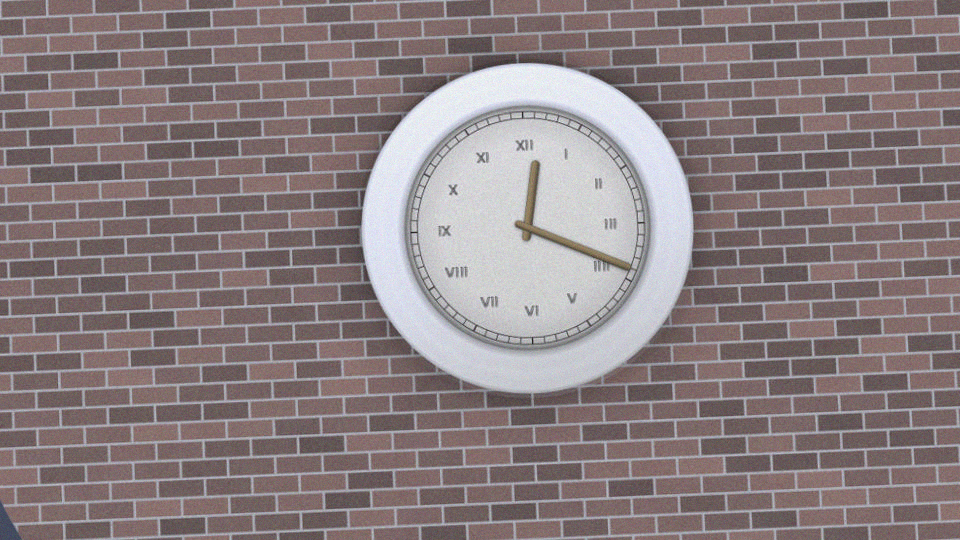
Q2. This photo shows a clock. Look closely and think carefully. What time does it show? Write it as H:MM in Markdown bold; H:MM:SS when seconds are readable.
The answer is **12:19**
